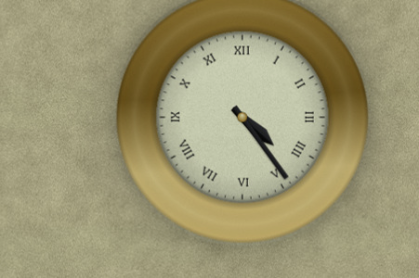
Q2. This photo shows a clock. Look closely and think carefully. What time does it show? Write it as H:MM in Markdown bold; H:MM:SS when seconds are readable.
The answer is **4:24**
